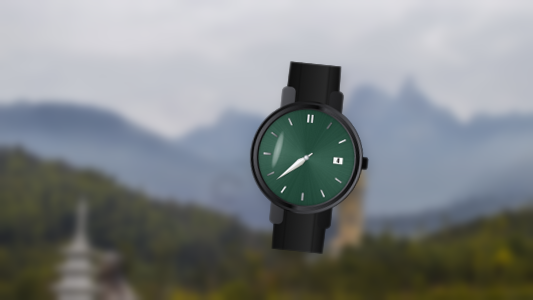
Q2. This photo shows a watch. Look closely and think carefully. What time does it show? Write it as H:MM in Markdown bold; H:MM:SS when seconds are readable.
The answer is **7:38**
